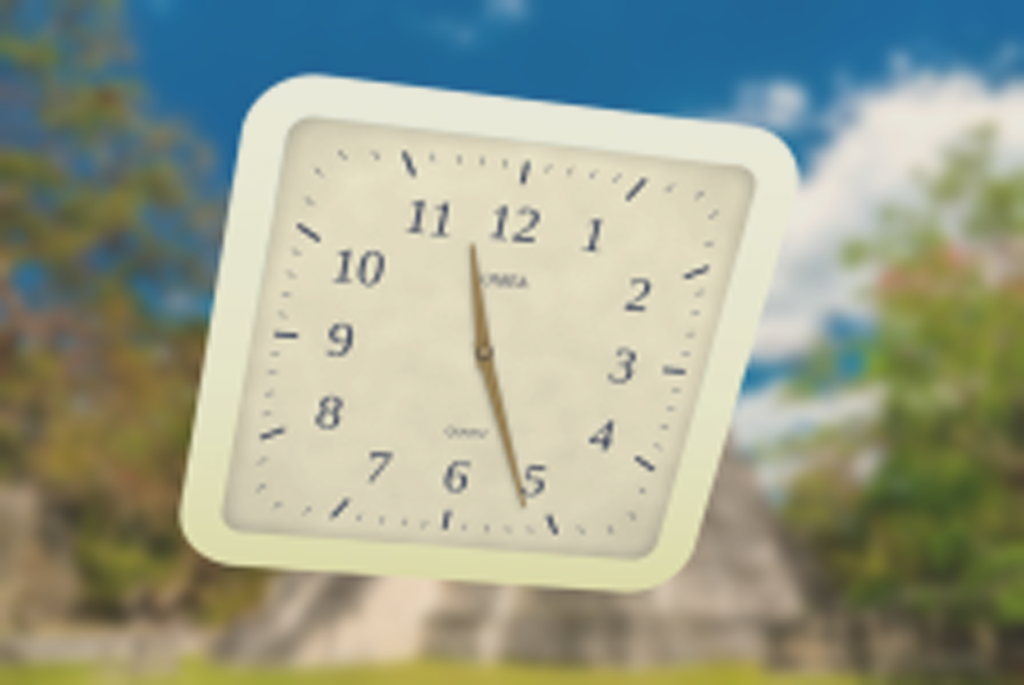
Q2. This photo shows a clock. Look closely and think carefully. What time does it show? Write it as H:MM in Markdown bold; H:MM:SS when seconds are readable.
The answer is **11:26**
